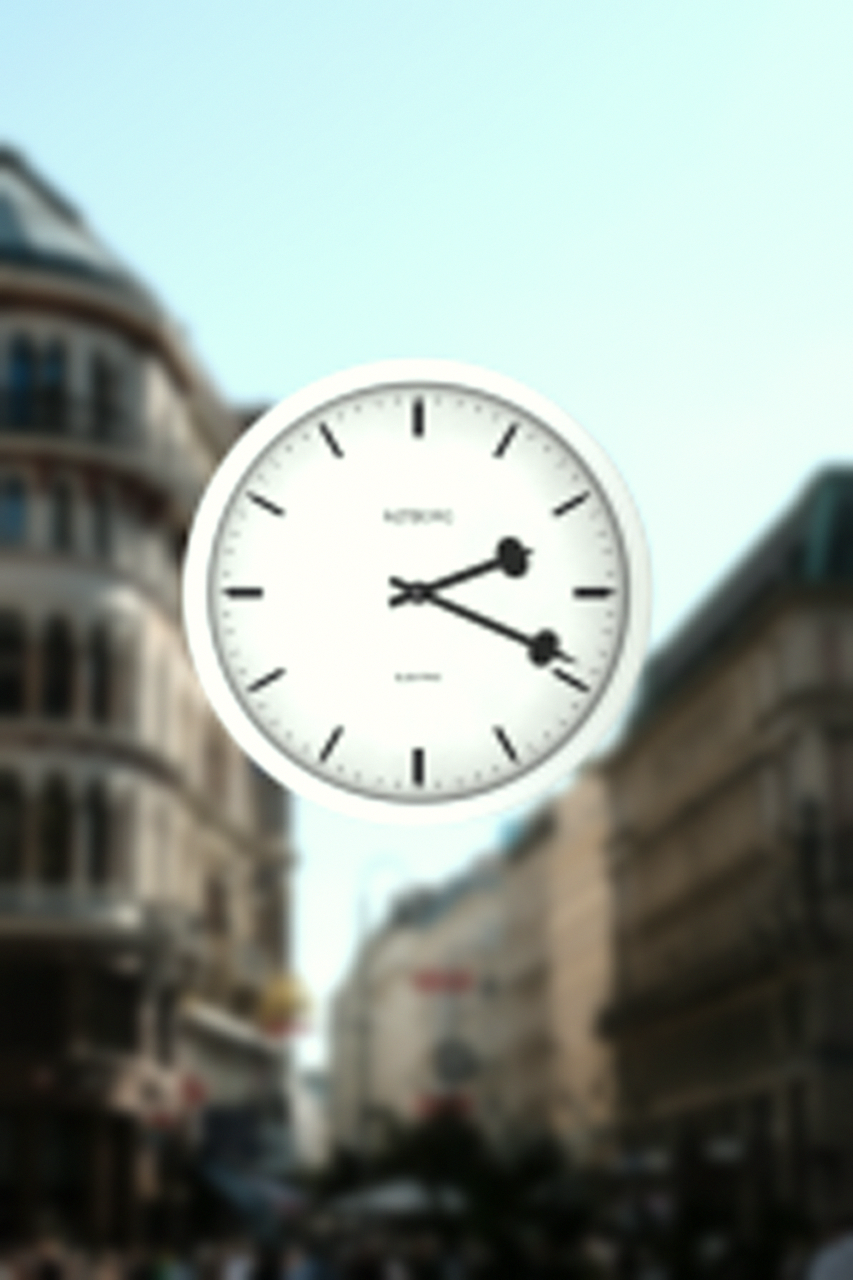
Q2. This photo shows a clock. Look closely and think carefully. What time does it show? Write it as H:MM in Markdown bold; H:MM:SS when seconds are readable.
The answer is **2:19**
